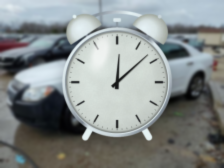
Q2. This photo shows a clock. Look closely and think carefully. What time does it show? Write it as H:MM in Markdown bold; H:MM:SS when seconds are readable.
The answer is **12:08**
